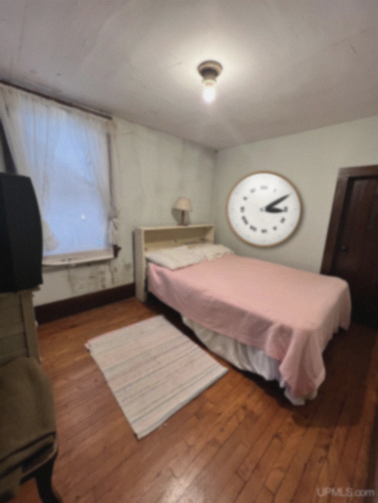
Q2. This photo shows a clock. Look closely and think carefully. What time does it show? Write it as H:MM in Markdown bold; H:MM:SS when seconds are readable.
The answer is **3:10**
